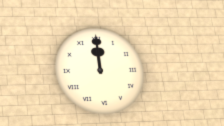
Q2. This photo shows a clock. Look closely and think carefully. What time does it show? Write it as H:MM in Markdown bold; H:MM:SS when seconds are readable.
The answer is **12:00**
